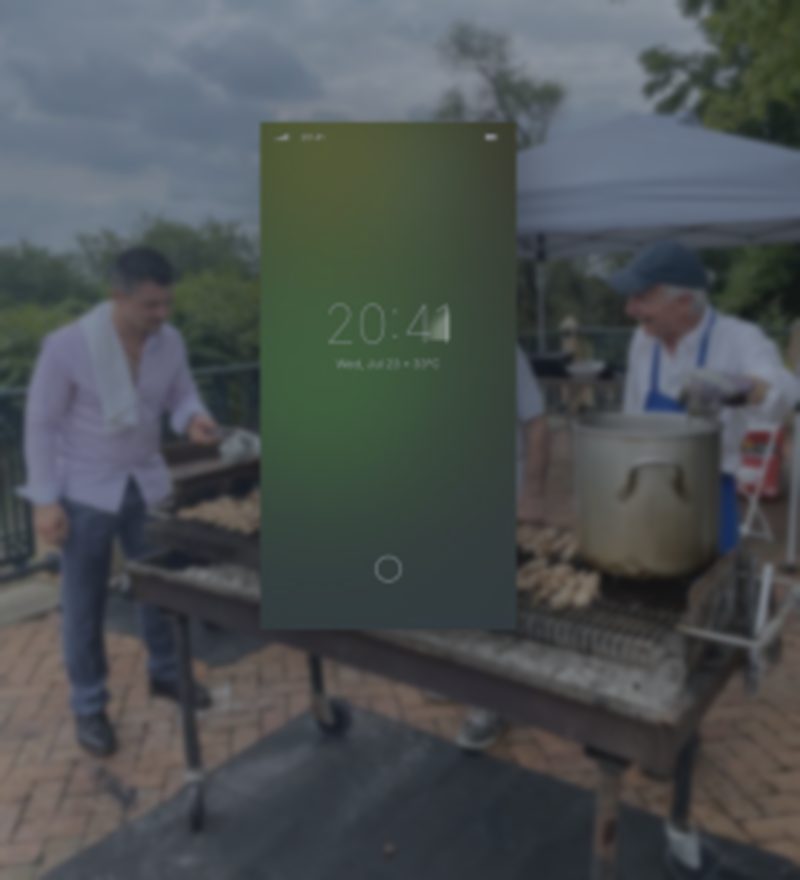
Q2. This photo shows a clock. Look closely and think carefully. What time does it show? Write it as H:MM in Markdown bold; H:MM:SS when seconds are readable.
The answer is **20:41**
